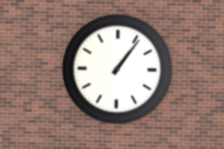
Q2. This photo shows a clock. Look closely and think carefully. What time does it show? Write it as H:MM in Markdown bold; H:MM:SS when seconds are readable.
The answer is **1:06**
